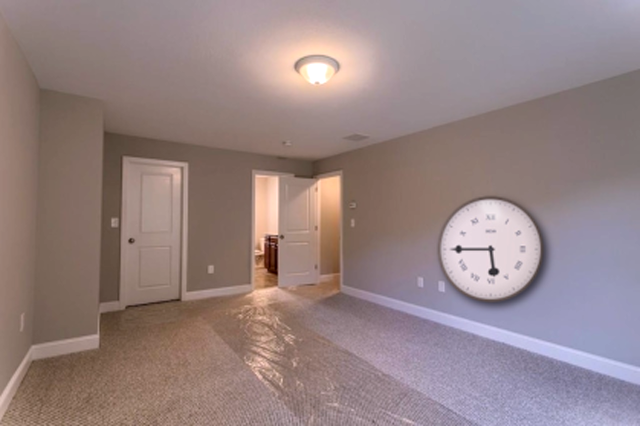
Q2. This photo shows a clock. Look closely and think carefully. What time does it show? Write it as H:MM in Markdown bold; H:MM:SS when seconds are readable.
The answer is **5:45**
